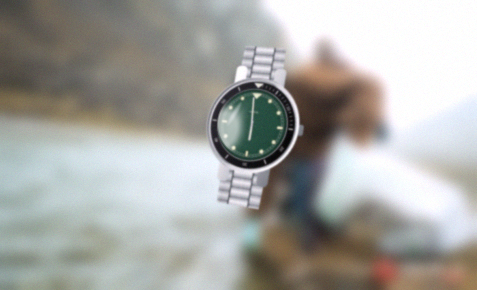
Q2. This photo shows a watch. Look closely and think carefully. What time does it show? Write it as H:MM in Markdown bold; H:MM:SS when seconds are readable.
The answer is **5:59**
